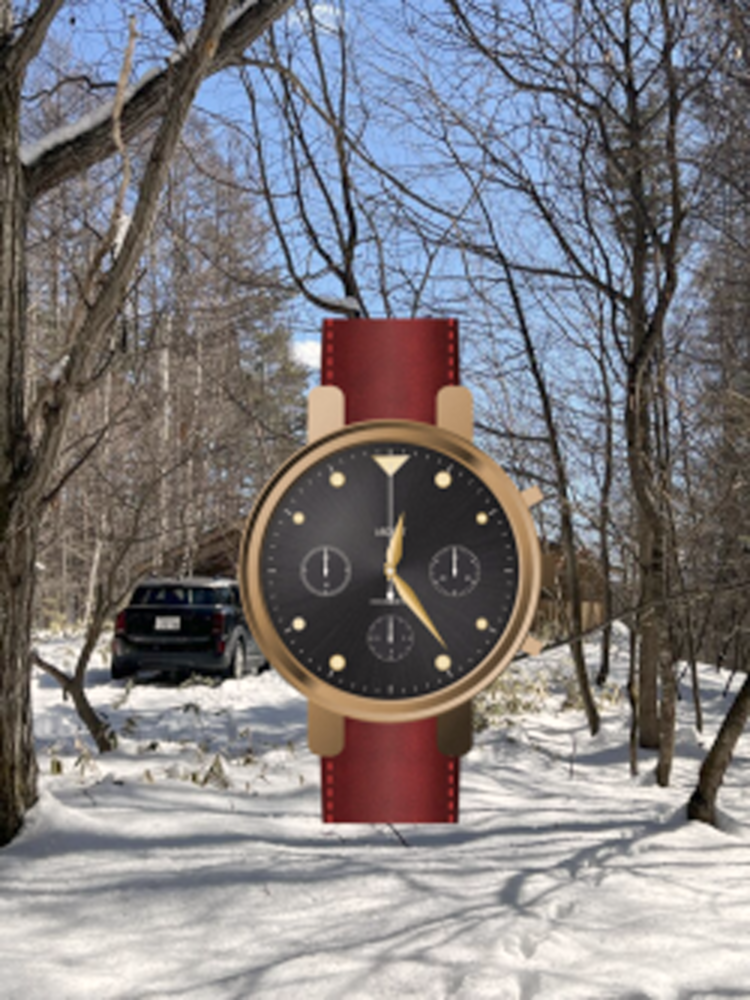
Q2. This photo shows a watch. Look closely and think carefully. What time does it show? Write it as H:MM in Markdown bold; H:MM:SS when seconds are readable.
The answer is **12:24**
